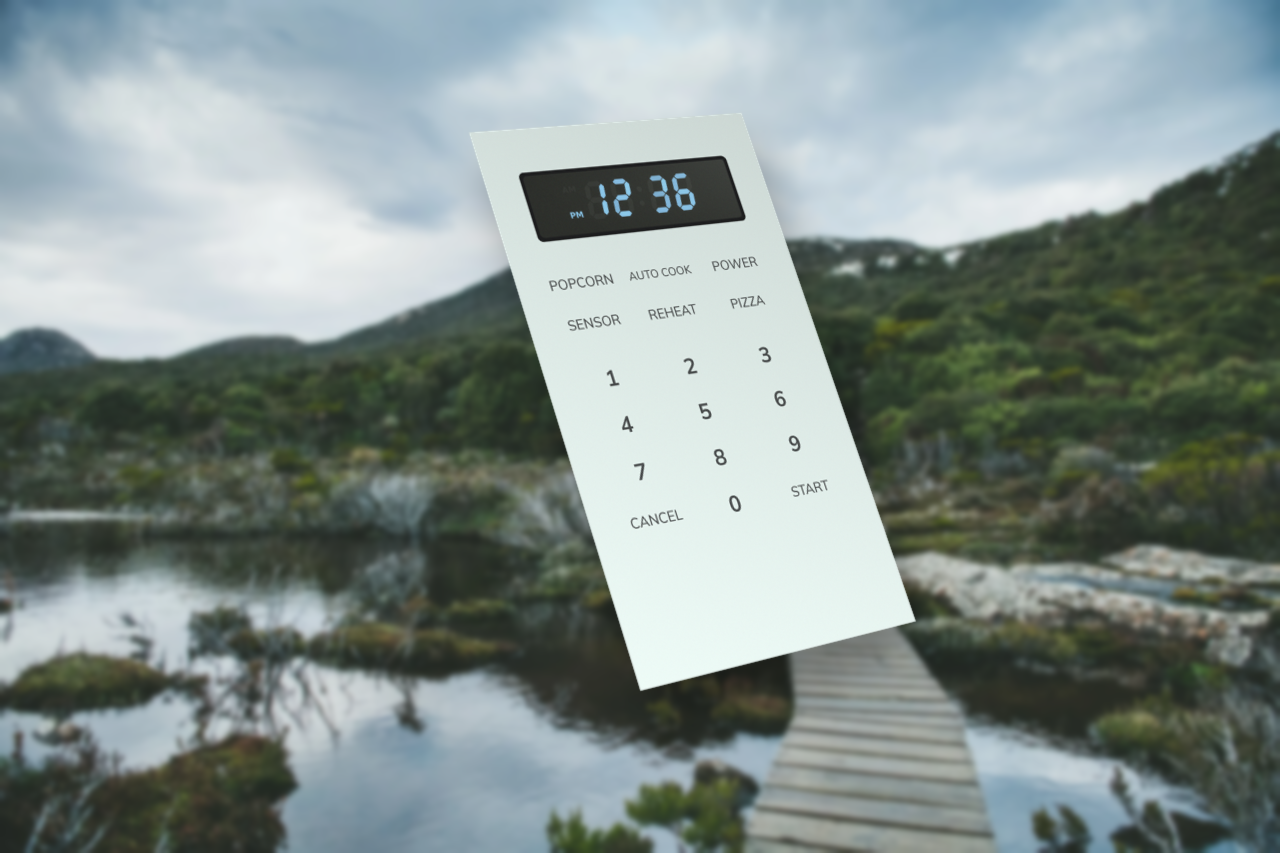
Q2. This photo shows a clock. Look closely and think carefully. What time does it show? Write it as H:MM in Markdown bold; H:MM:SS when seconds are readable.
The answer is **12:36**
